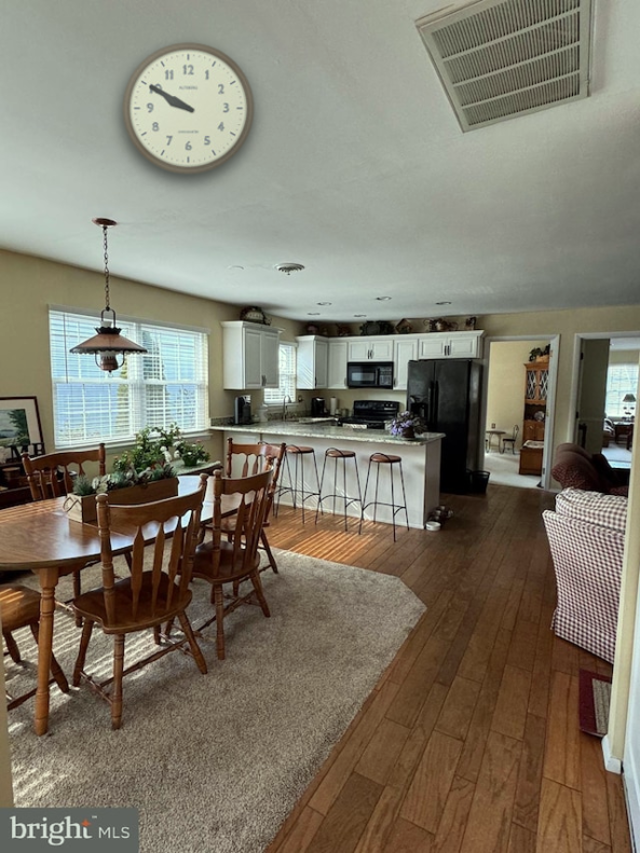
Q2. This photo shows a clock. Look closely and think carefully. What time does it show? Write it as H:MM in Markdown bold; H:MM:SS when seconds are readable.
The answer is **9:50**
